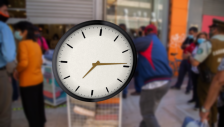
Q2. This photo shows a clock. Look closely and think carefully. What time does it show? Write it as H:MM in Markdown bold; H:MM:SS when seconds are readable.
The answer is **7:14**
